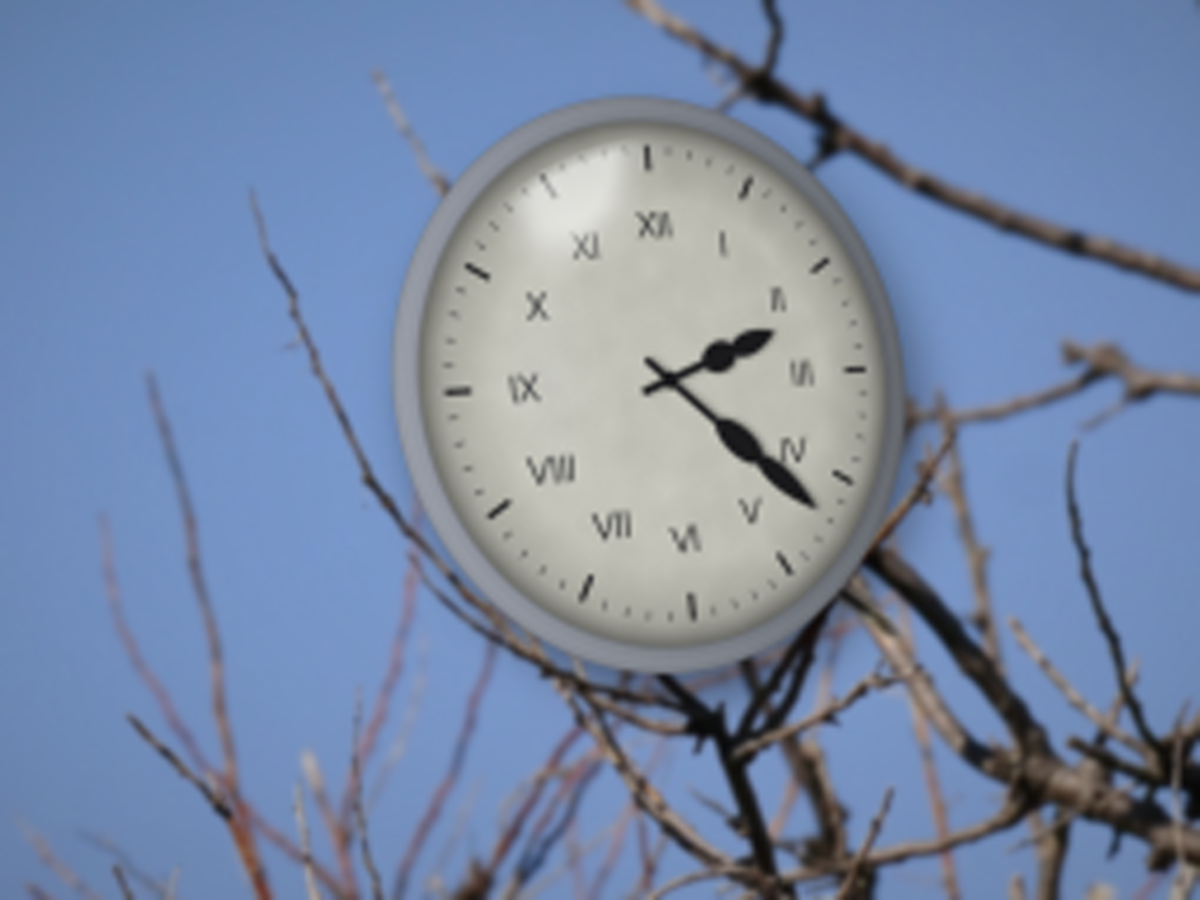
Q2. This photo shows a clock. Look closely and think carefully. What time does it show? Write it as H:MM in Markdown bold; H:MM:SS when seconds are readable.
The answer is **2:22**
